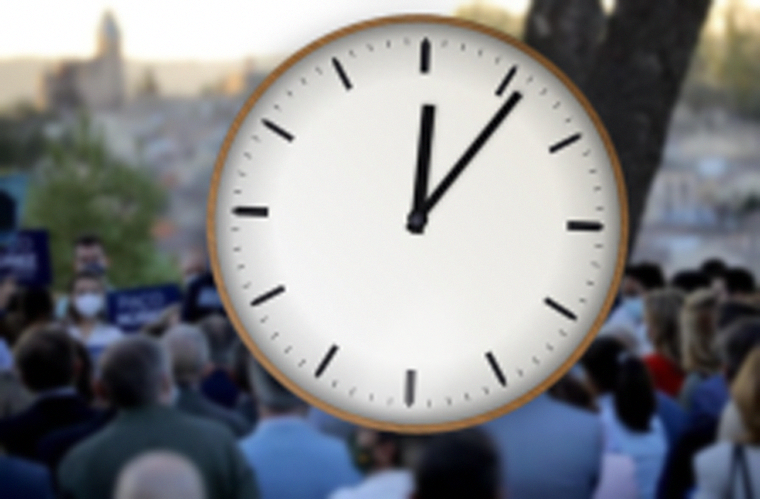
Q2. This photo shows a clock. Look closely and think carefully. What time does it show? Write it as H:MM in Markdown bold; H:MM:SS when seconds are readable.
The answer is **12:06**
